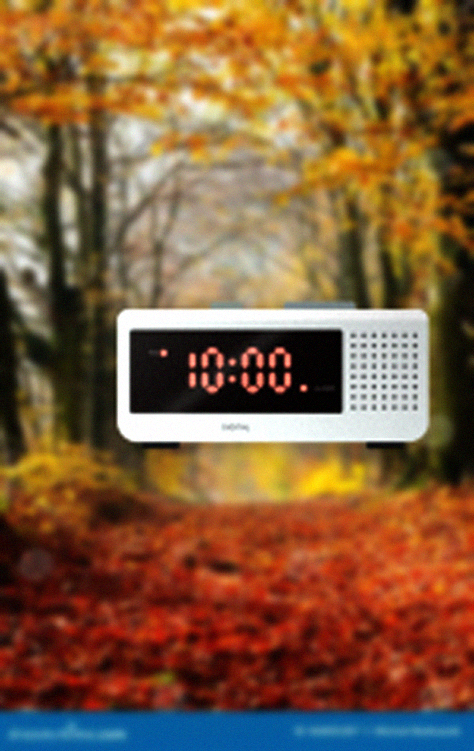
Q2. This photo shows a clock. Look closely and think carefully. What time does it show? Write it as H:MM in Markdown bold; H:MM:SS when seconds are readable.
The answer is **10:00**
